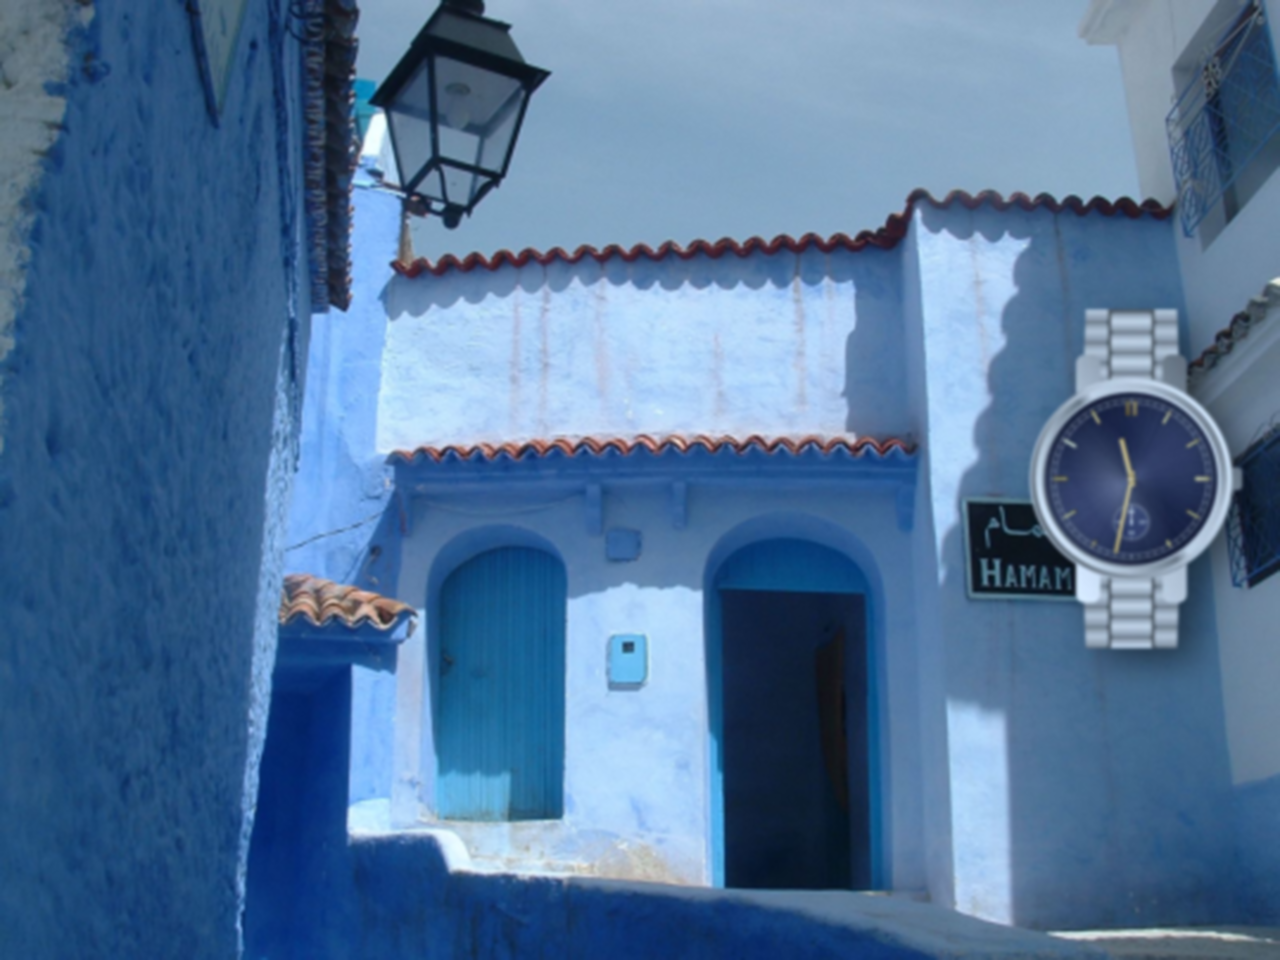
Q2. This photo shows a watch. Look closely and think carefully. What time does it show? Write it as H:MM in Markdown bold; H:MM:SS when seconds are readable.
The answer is **11:32**
